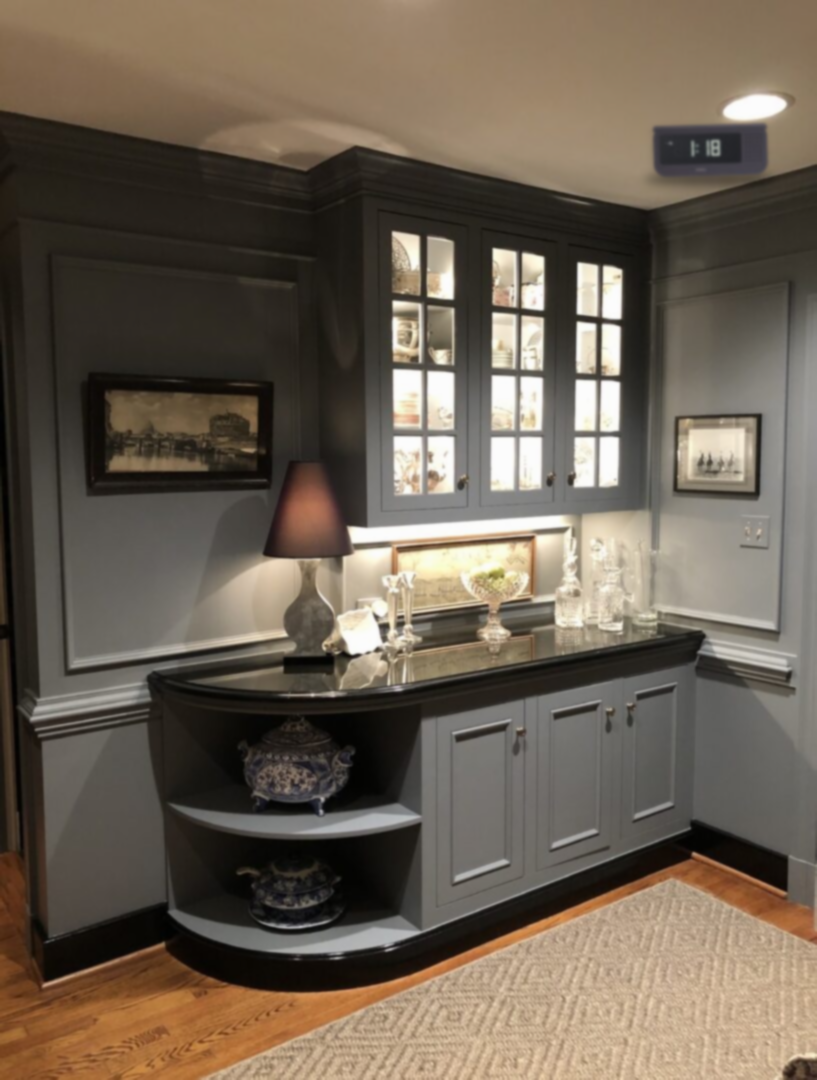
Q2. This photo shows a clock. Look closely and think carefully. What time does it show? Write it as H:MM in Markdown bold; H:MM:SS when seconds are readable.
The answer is **1:18**
